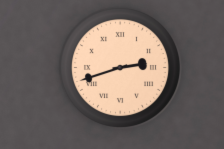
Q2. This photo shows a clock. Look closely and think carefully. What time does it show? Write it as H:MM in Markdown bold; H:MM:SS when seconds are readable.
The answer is **2:42**
